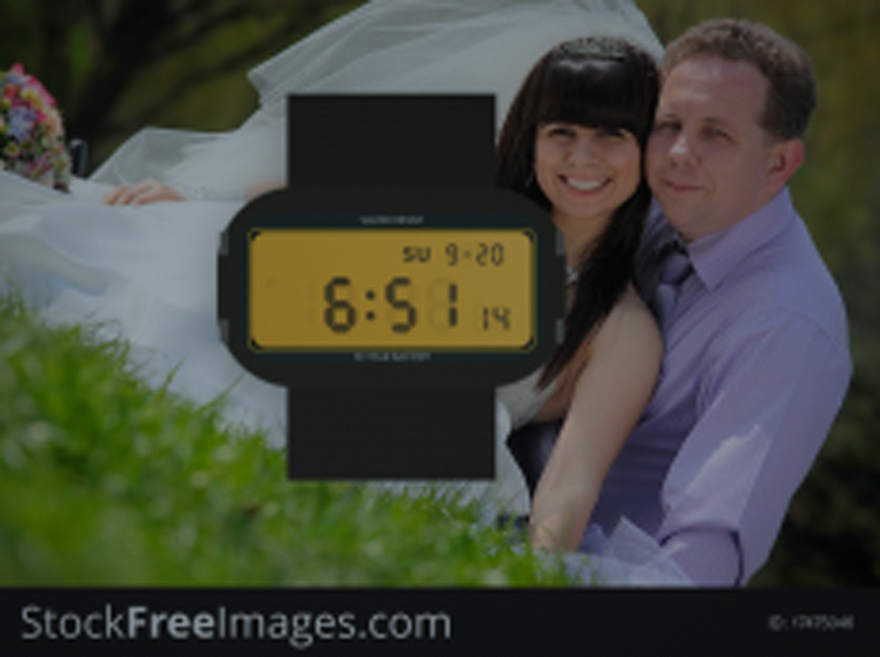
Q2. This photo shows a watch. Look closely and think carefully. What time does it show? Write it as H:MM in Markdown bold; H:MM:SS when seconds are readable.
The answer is **6:51:14**
